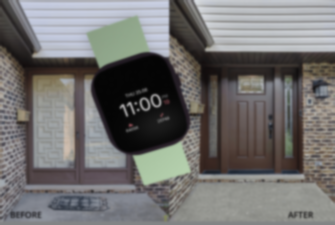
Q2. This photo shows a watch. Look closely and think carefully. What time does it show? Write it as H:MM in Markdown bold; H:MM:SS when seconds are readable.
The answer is **11:00**
